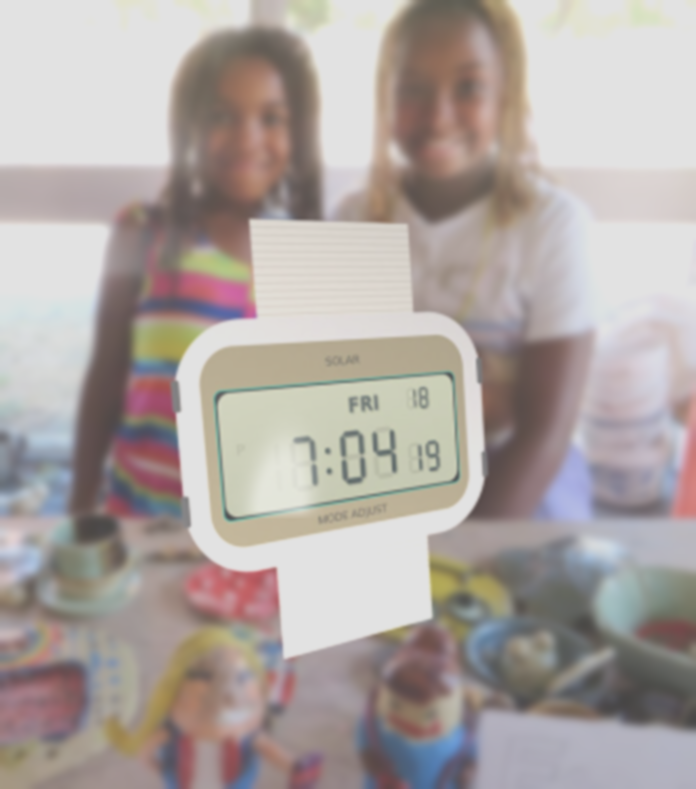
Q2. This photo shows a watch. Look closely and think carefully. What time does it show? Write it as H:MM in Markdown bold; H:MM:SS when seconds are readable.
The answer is **7:04:19**
